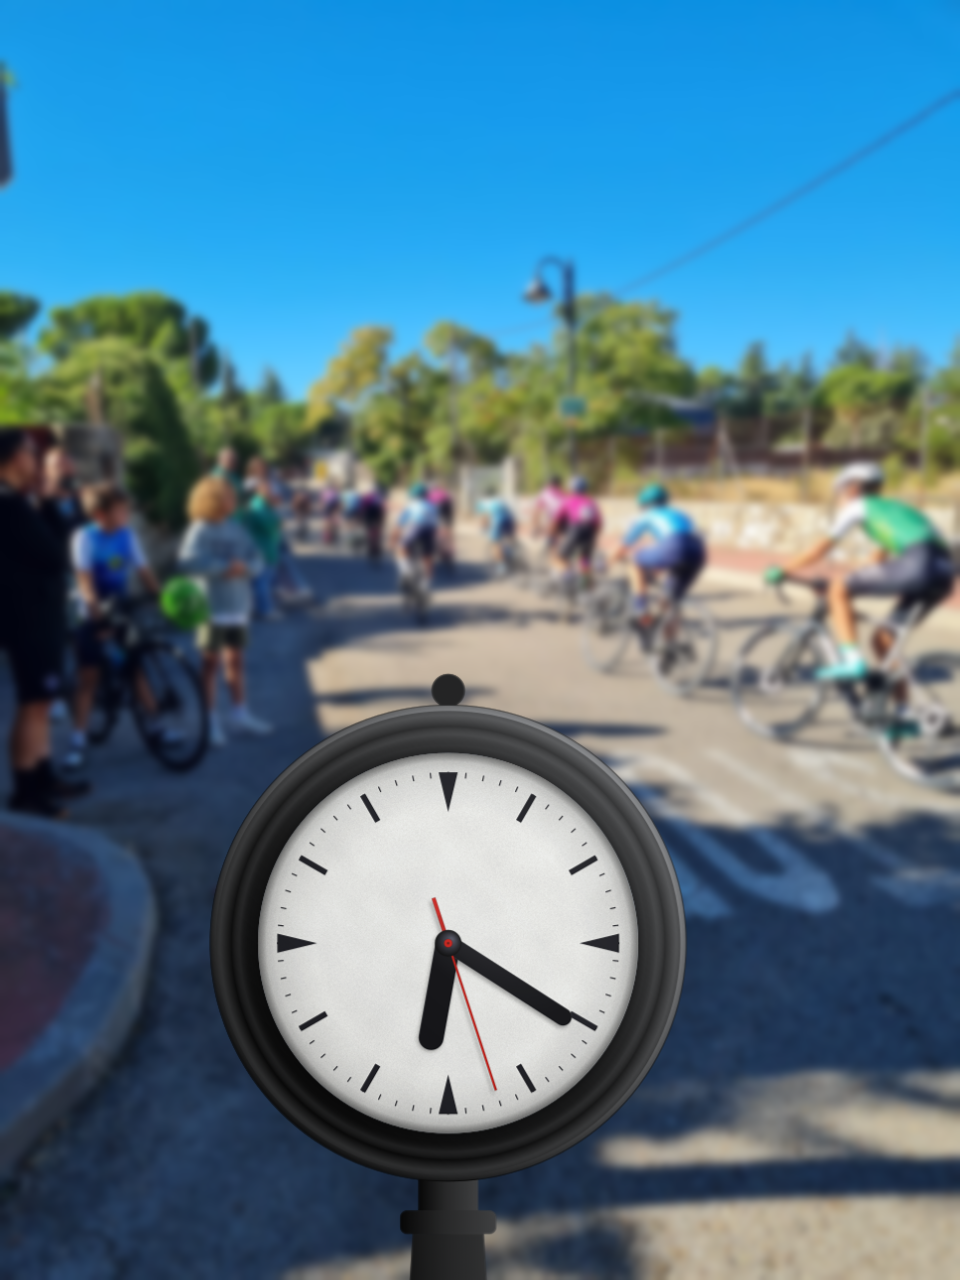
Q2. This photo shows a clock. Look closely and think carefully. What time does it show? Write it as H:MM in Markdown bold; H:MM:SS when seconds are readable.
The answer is **6:20:27**
